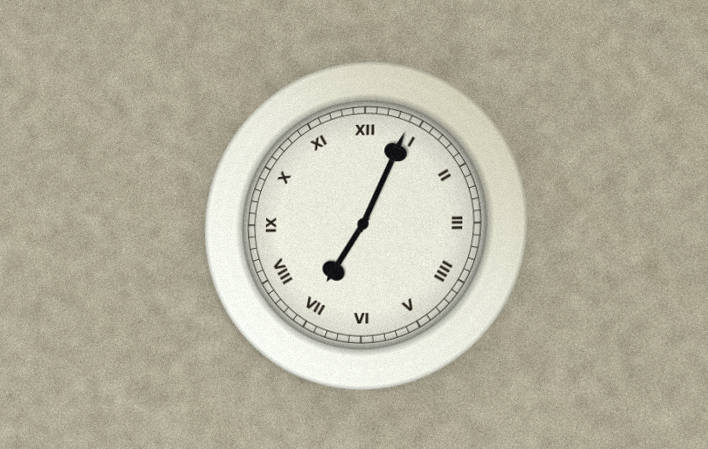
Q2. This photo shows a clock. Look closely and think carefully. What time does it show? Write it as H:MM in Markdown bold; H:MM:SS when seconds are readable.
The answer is **7:04**
